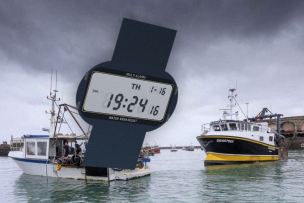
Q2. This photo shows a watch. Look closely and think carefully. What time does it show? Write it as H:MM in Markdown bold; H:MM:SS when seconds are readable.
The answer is **19:24:16**
